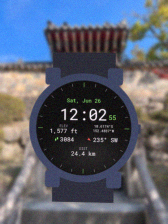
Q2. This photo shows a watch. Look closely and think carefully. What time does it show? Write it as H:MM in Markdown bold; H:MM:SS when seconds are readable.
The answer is **12:02**
